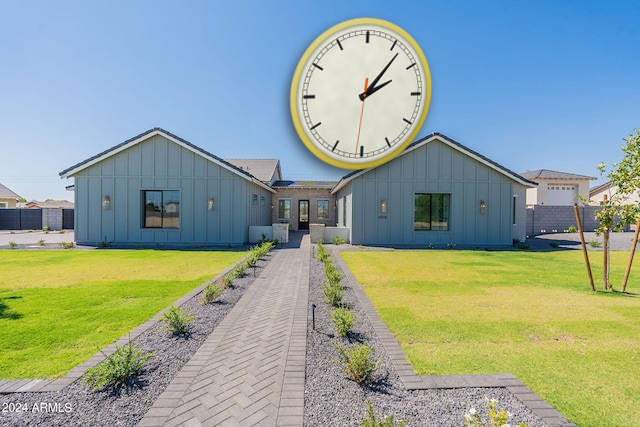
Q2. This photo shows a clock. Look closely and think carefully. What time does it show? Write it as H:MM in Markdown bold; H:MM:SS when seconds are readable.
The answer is **2:06:31**
